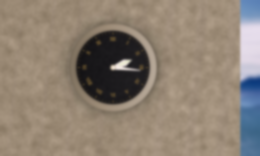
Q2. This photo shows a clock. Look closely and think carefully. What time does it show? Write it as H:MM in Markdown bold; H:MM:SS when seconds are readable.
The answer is **2:16**
